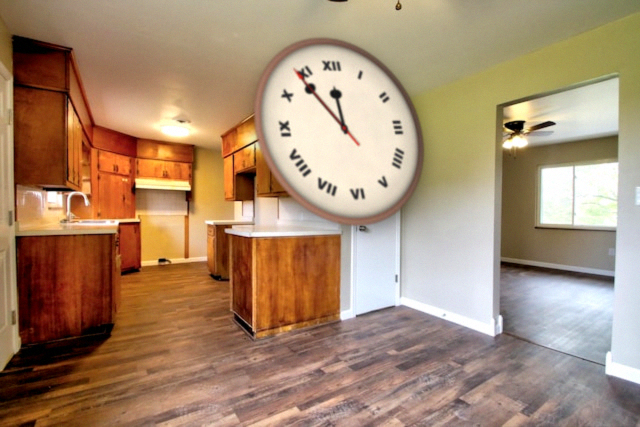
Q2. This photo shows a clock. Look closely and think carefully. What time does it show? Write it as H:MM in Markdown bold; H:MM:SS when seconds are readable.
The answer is **11:53:54**
